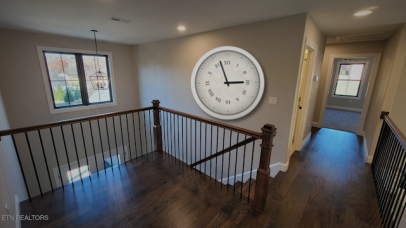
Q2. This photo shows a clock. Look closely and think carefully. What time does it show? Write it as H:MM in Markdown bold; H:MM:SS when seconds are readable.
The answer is **2:57**
